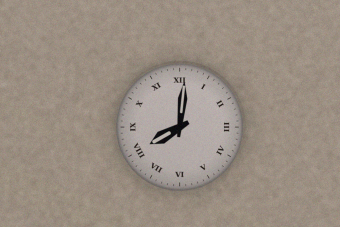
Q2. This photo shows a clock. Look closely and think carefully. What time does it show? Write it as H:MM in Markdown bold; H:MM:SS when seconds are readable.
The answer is **8:01**
